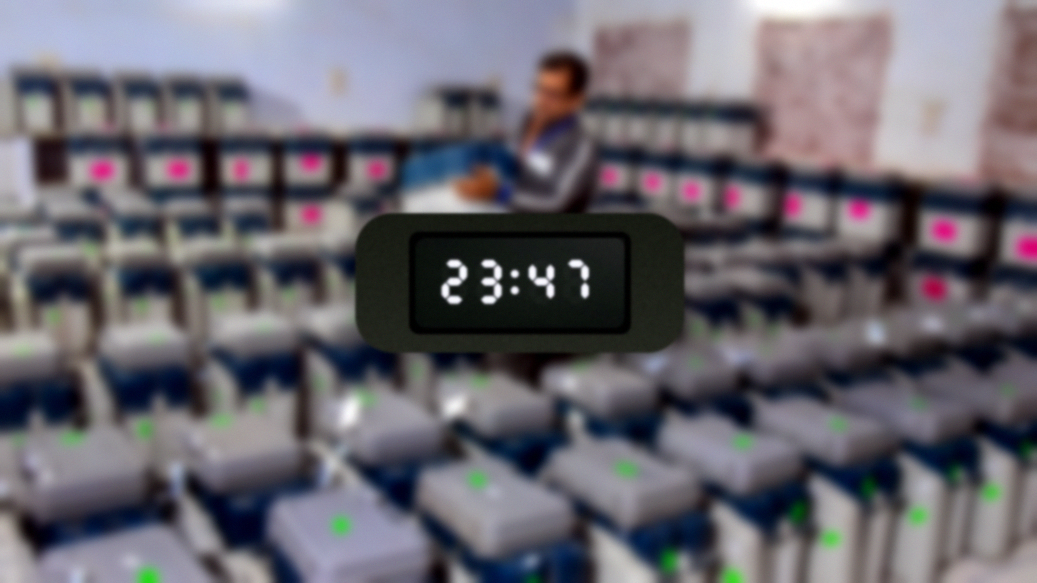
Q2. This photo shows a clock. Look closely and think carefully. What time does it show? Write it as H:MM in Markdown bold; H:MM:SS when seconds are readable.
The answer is **23:47**
